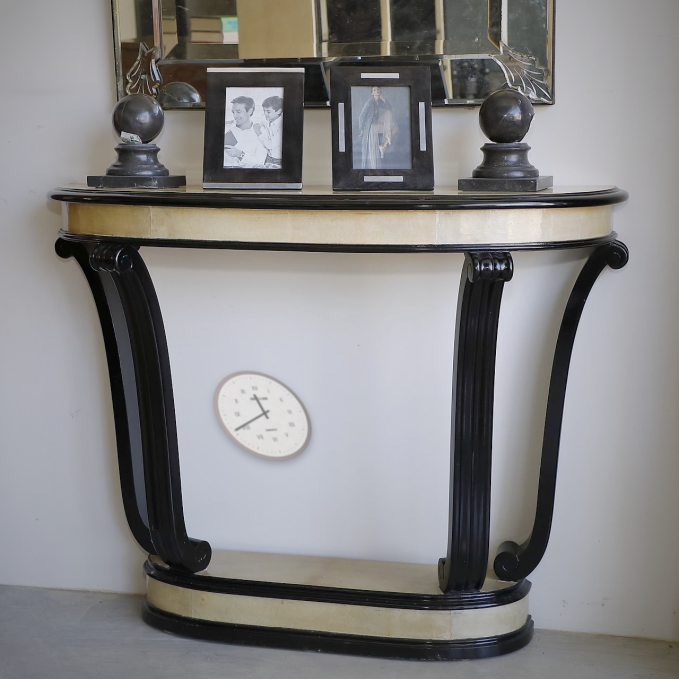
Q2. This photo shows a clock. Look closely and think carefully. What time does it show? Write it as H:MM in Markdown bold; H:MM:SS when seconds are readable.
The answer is **11:41**
